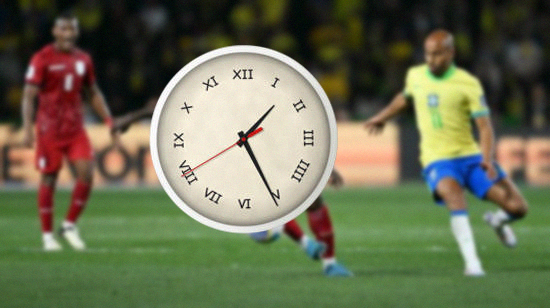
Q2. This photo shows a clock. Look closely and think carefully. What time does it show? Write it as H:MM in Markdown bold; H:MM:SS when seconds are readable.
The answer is **1:25:40**
